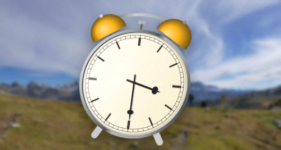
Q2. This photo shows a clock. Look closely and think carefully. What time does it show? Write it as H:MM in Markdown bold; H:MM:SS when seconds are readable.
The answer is **3:30**
